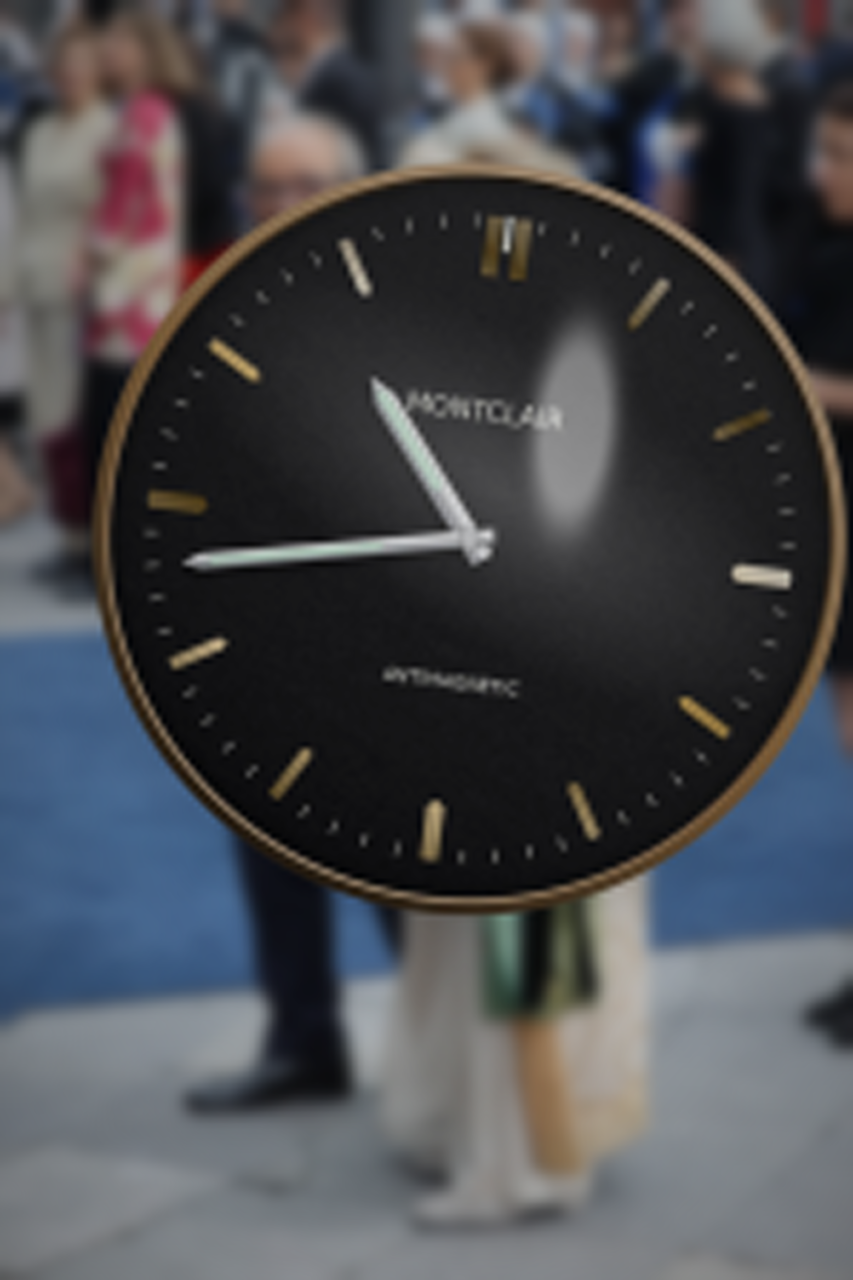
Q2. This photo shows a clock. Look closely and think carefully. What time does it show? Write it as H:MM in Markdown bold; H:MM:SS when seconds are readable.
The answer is **10:43**
